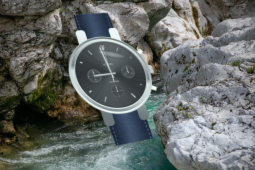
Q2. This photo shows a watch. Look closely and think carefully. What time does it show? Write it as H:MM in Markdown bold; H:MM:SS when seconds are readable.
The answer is **8:59**
